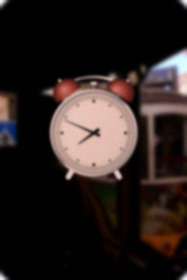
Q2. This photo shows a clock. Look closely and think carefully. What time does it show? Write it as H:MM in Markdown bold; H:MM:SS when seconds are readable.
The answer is **7:49**
